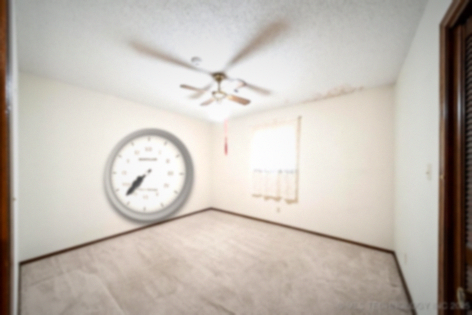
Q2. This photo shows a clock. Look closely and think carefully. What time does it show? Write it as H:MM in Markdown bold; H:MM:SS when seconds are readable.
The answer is **7:37**
